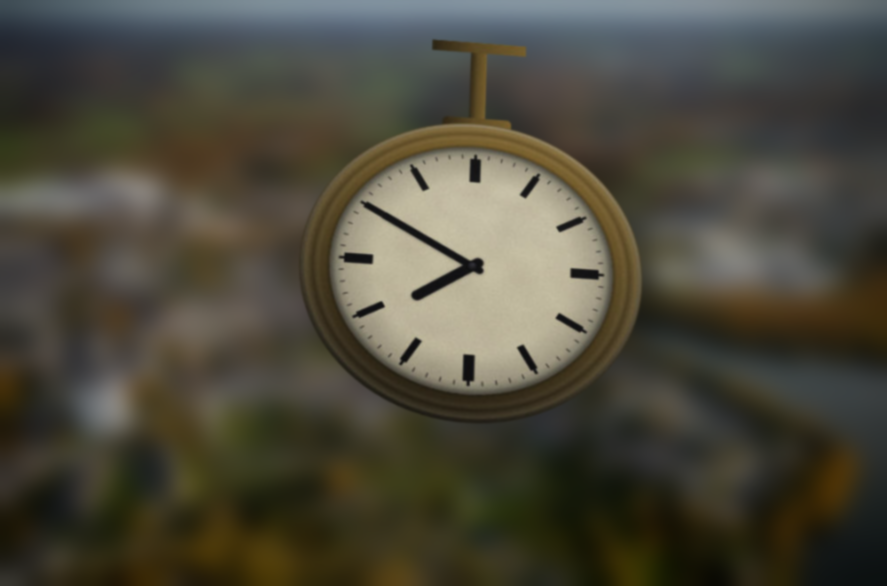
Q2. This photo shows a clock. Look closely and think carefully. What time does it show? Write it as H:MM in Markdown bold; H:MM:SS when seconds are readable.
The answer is **7:50**
